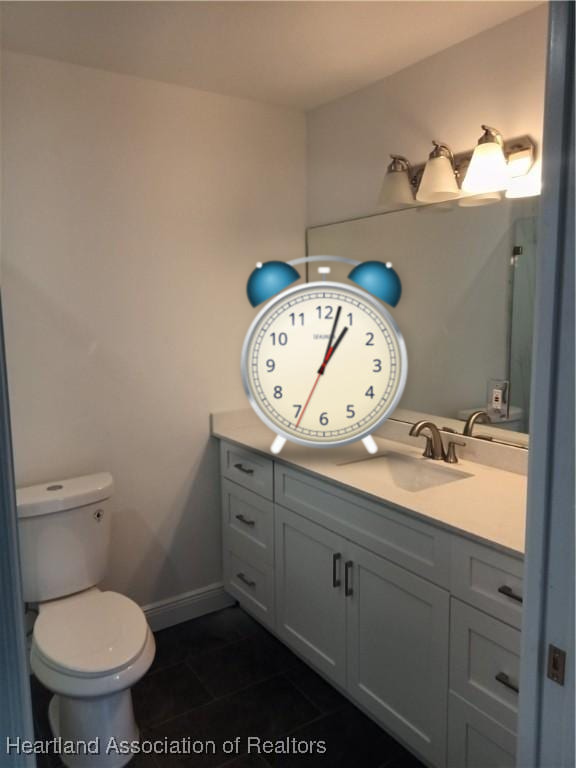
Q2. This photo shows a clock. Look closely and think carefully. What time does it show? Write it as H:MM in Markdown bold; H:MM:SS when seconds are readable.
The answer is **1:02:34**
